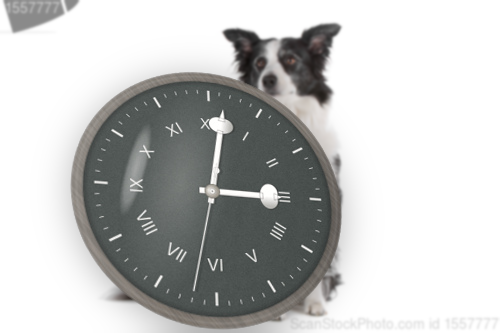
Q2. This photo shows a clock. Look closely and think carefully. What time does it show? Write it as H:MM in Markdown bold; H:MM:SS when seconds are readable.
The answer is **3:01:32**
